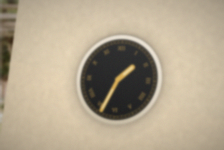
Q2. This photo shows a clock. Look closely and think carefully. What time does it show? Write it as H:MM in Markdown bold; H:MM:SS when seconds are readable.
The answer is **1:34**
